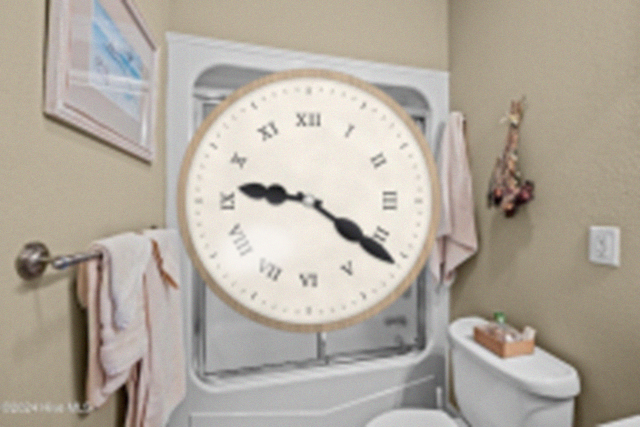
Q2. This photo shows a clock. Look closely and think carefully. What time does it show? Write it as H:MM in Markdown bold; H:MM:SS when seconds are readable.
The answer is **9:21**
